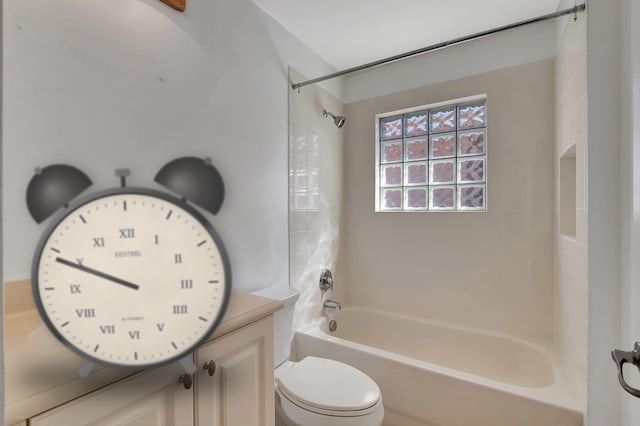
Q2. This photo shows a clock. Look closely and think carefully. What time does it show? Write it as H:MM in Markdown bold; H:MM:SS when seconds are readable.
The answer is **9:49**
